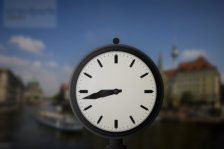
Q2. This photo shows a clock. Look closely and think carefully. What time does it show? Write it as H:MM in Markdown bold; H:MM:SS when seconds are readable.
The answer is **8:43**
